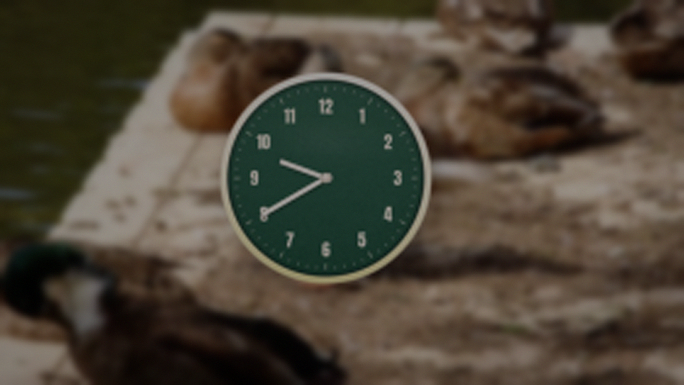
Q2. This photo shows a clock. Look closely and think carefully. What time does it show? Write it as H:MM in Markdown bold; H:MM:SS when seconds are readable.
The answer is **9:40**
